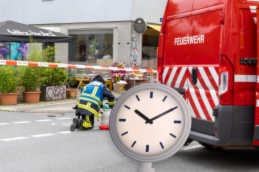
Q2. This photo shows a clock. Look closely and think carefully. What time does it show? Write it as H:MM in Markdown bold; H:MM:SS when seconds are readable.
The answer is **10:10**
